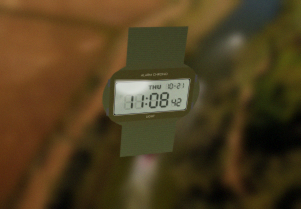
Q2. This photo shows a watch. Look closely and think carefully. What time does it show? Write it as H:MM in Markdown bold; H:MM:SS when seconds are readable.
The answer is **11:08:42**
